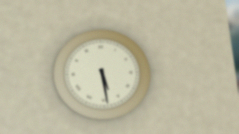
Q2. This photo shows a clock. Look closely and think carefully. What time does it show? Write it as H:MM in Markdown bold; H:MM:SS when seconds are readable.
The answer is **5:29**
